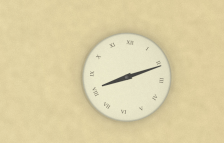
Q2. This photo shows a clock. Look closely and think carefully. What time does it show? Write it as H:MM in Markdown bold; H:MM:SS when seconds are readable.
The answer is **8:11**
